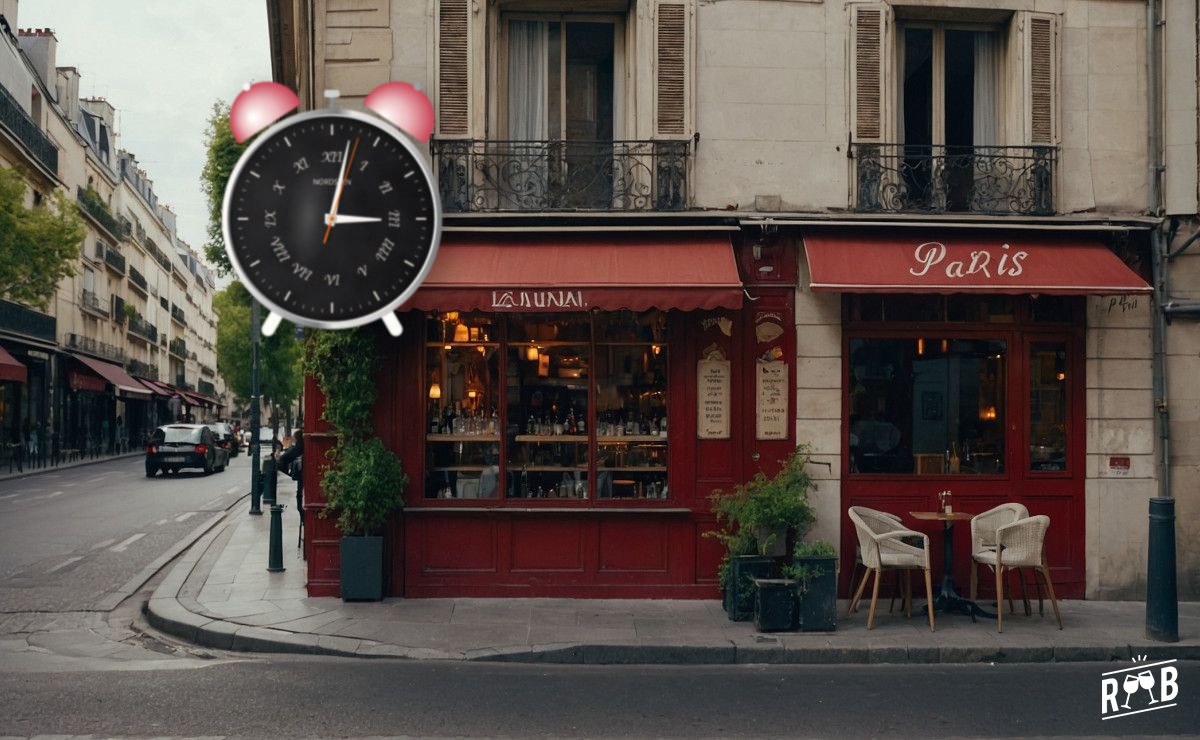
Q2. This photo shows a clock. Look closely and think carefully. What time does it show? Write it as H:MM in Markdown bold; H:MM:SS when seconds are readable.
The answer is **3:02:03**
